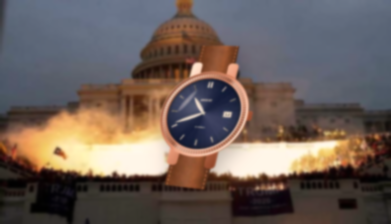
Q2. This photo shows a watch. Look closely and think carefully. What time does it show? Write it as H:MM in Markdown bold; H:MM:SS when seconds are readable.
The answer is **10:41**
